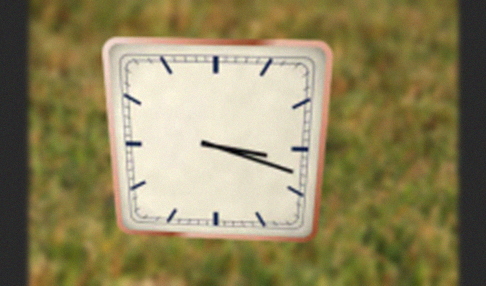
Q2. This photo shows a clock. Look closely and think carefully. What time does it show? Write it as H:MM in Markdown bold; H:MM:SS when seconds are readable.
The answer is **3:18**
